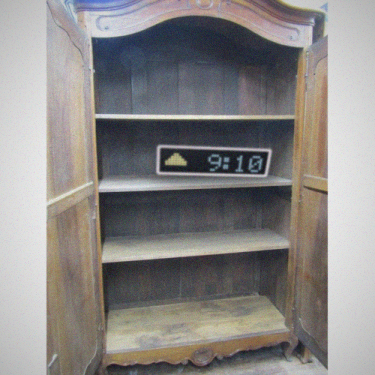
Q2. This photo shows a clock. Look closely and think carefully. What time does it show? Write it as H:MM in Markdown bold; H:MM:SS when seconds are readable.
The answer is **9:10**
